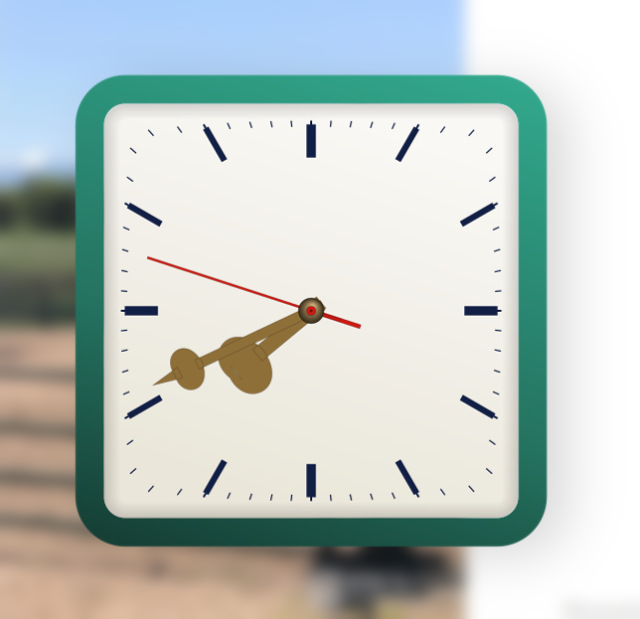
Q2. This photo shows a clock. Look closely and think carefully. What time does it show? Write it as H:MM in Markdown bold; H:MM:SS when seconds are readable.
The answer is **7:40:48**
